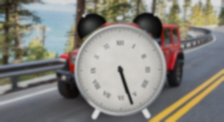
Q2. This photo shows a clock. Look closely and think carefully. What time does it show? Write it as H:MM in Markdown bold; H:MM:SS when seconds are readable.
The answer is **5:27**
